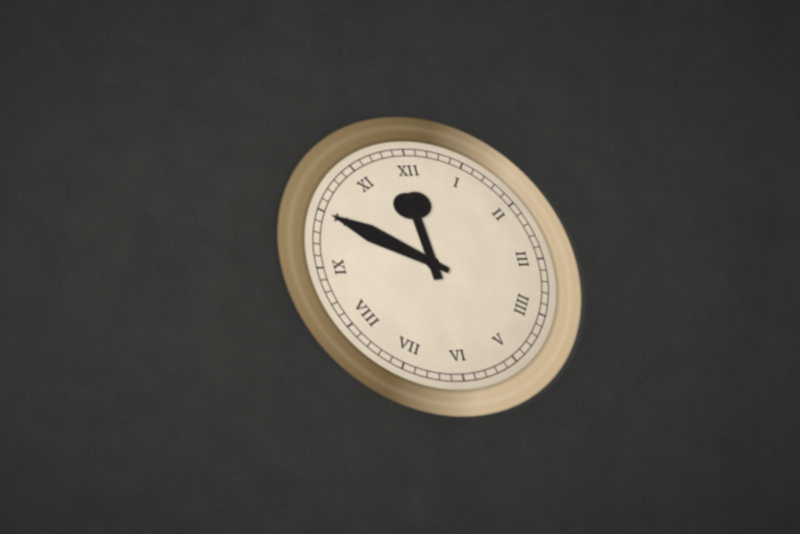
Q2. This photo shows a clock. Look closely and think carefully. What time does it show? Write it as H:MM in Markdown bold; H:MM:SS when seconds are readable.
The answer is **11:50**
